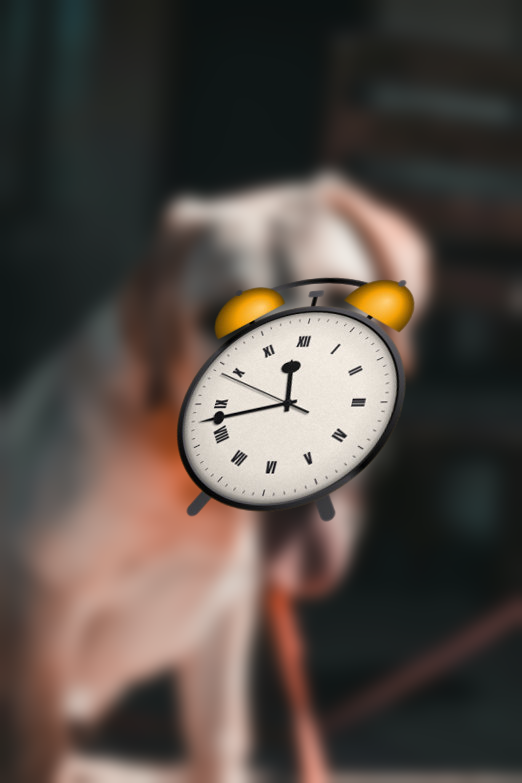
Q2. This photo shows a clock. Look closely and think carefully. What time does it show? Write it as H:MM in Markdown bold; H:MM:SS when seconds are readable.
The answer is **11:42:49**
